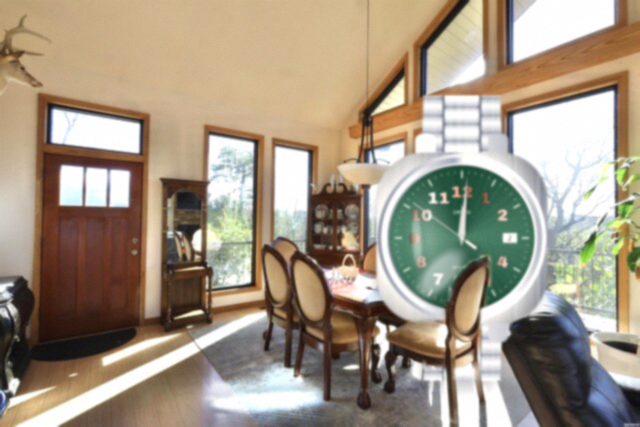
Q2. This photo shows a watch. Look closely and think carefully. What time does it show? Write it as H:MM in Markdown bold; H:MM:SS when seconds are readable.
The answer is **12:00:51**
